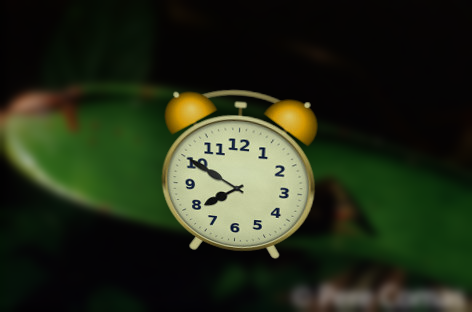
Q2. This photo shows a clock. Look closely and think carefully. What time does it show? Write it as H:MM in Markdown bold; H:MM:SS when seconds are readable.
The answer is **7:50**
